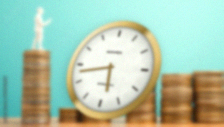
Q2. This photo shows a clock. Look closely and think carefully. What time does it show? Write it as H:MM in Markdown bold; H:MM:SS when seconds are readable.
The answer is **5:43**
